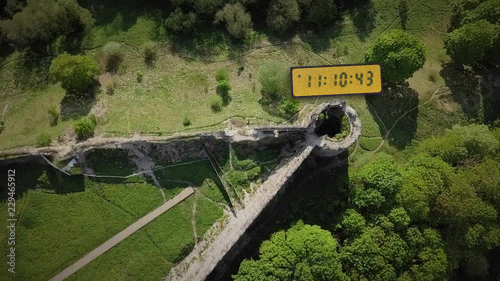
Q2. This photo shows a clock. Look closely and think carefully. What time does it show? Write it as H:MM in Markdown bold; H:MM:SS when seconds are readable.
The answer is **11:10:43**
